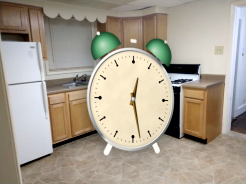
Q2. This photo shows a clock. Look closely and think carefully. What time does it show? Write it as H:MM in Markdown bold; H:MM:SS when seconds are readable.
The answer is **12:28**
